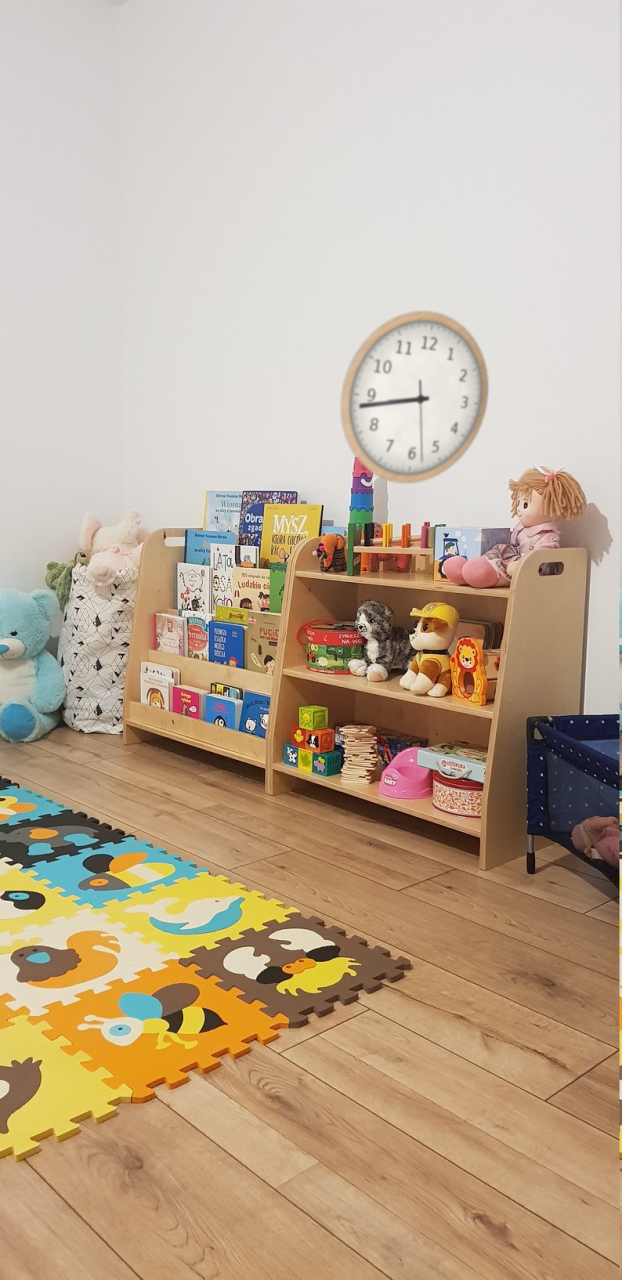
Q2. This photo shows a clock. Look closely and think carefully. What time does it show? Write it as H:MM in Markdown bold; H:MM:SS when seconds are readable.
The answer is **8:43:28**
